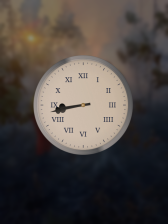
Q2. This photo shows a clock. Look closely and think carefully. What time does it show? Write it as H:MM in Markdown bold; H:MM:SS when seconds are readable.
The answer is **8:43**
